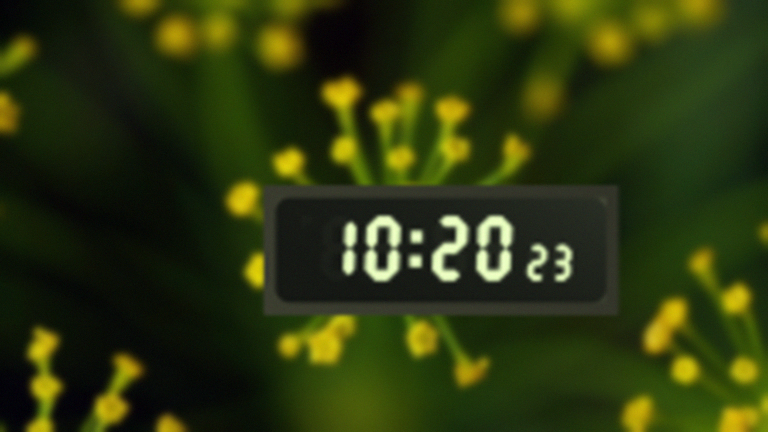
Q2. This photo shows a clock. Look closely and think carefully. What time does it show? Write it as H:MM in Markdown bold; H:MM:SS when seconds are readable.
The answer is **10:20:23**
